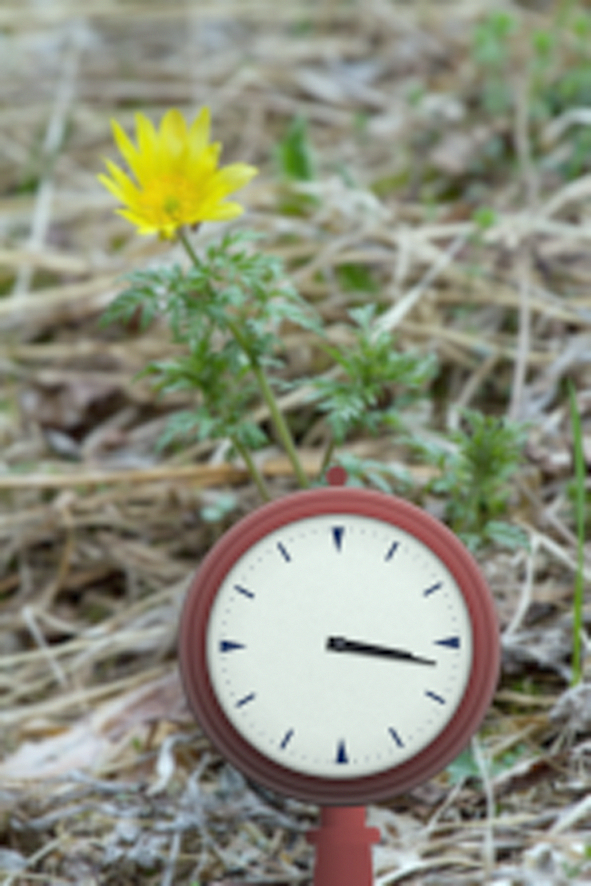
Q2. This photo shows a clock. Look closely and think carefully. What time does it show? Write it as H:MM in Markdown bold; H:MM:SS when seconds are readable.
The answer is **3:17**
